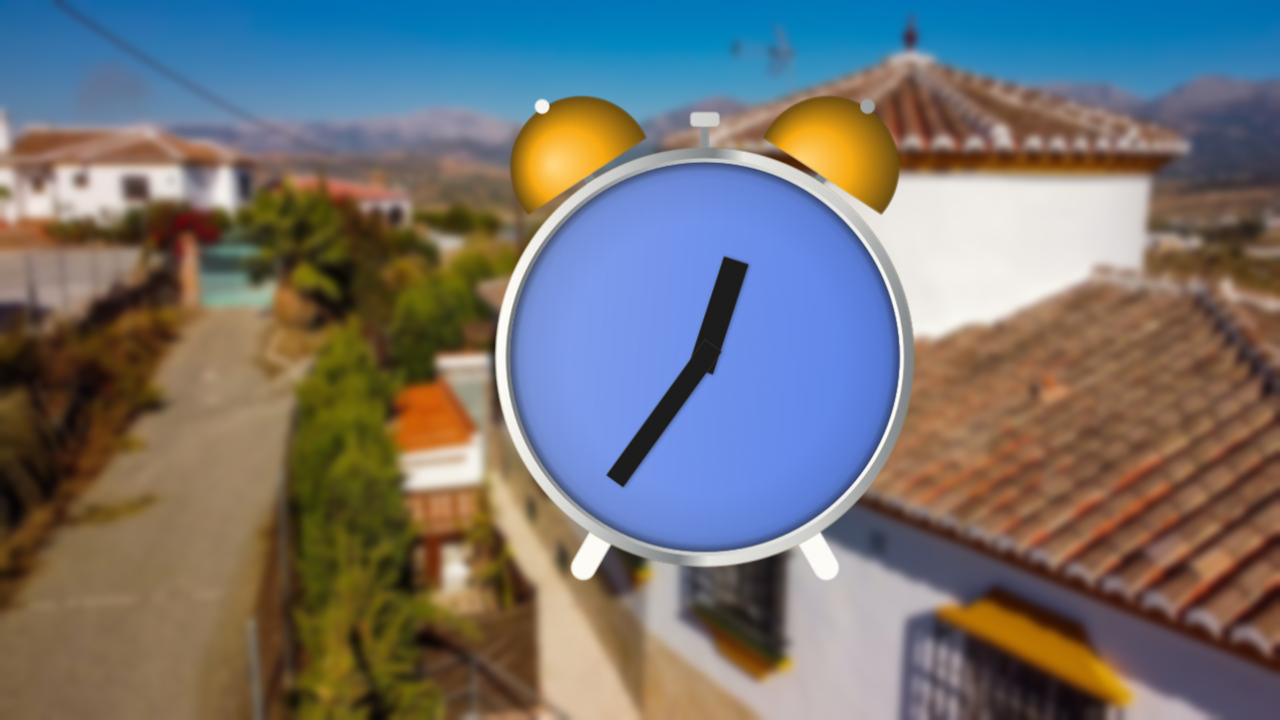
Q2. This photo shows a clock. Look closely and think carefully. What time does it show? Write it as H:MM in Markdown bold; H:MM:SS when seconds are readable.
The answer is **12:36**
